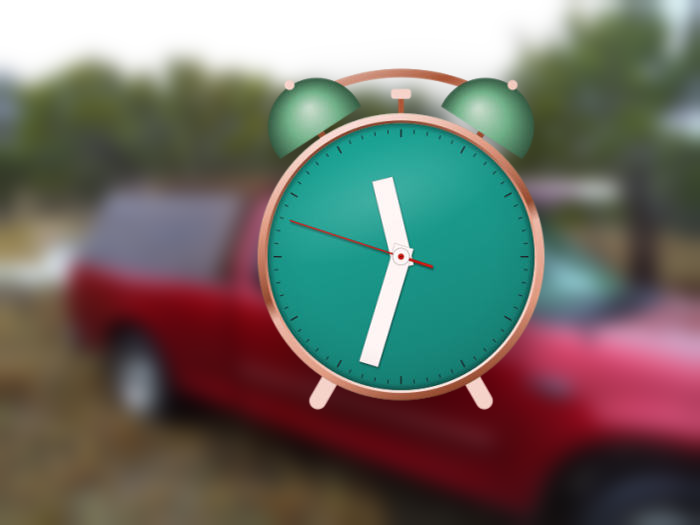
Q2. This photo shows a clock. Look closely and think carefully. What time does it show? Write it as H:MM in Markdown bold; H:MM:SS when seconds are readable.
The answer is **11:32:48**
